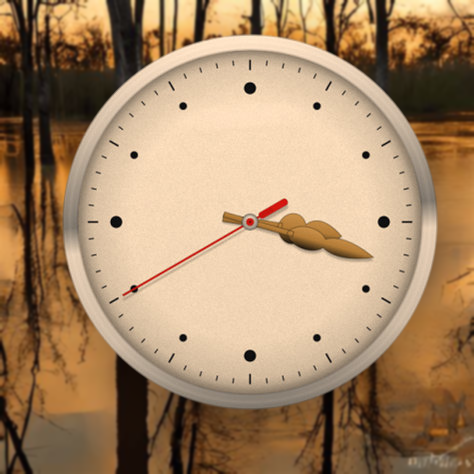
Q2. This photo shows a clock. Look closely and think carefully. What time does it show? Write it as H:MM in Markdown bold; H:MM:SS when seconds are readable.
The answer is **3:17:40**
